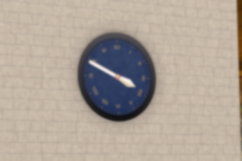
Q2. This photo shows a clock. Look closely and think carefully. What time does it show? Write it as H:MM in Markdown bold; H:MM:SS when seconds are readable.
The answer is **3:49**
